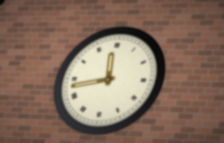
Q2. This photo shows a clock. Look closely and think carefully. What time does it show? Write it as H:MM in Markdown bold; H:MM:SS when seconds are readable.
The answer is **11:43**
